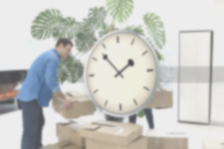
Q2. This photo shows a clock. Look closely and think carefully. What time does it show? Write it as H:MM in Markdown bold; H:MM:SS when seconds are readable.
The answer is **1:53**
